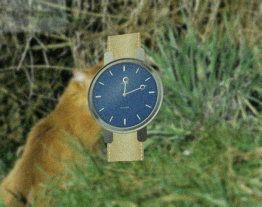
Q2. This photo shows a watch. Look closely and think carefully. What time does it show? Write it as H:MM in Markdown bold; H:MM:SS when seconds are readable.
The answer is **12:12**
